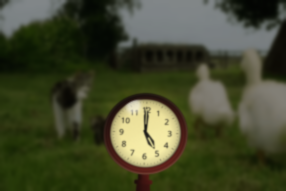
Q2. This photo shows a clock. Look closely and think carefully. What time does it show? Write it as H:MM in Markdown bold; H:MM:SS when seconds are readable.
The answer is **5:00**
